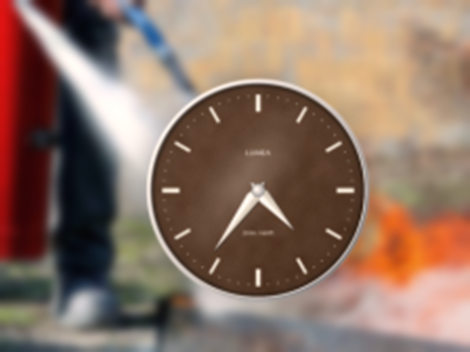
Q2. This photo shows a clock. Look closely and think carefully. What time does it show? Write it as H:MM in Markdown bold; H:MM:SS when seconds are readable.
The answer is **4:36**
